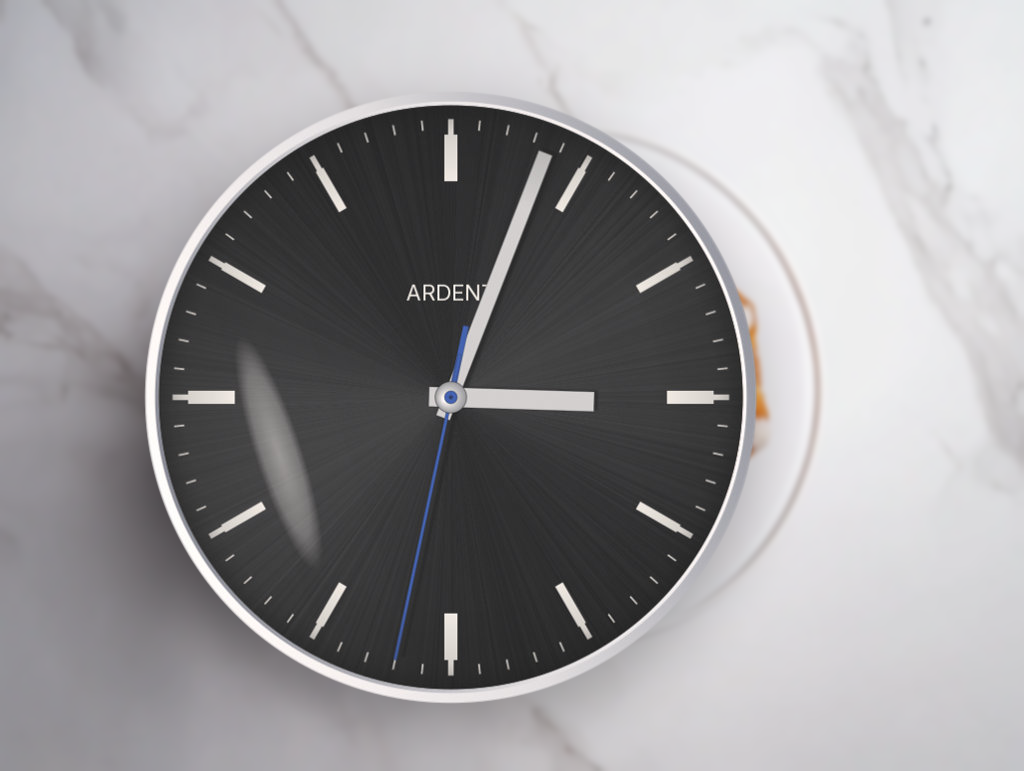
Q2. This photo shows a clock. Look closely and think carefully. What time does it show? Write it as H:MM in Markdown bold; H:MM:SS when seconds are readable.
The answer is **3:03:32**
